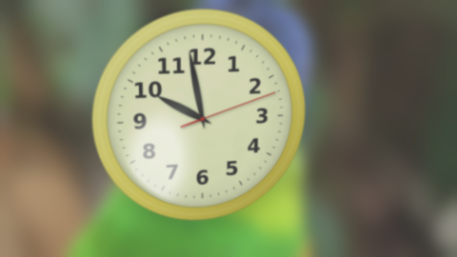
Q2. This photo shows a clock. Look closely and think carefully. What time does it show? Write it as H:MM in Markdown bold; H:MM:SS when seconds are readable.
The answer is **9:58:12**
